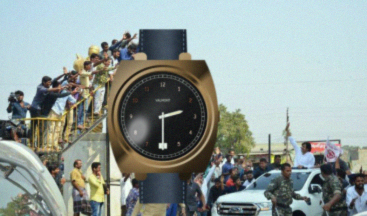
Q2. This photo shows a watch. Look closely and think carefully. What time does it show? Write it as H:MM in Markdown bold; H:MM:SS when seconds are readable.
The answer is **2:30**
